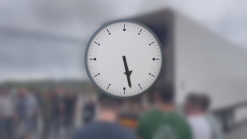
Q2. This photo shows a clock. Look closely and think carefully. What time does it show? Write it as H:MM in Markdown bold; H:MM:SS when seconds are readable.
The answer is **5:28**
